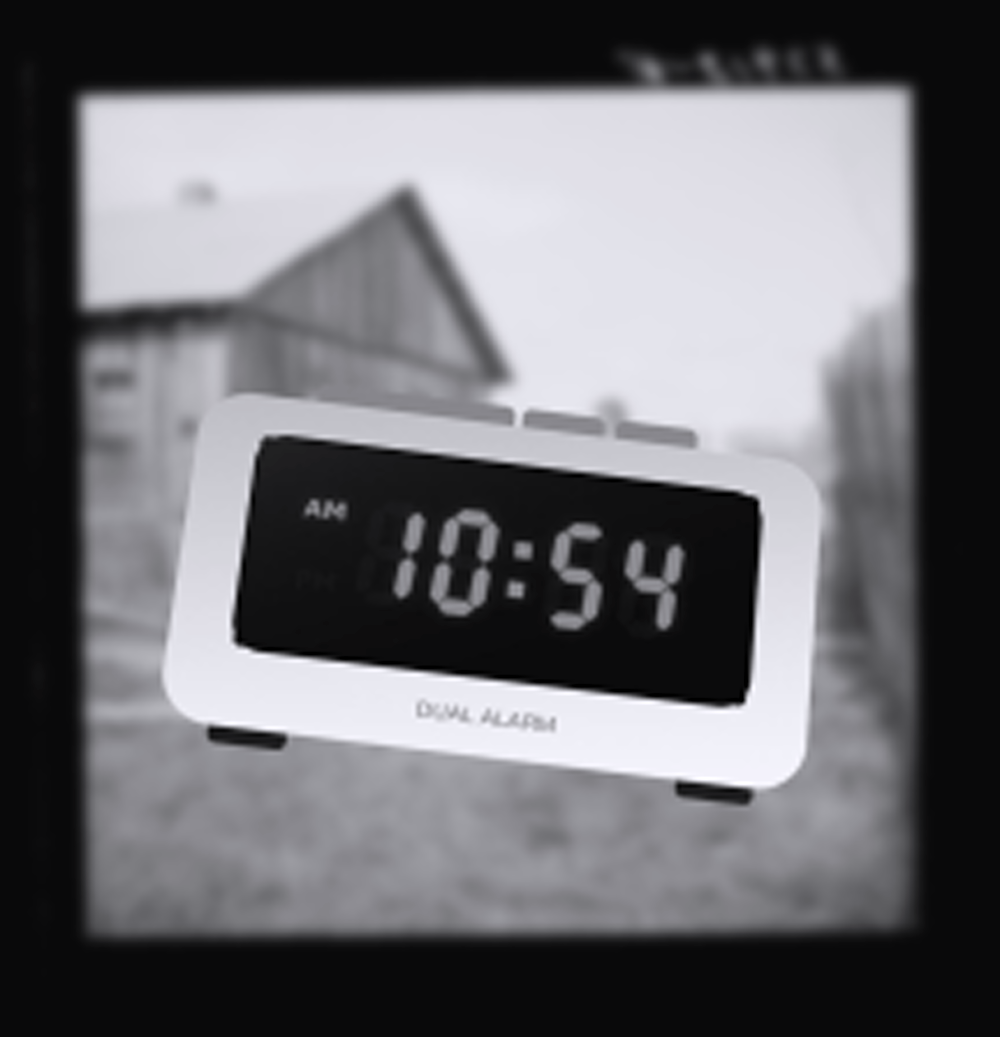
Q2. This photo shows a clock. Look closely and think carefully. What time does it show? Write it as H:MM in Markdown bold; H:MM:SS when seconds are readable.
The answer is **10:54**
